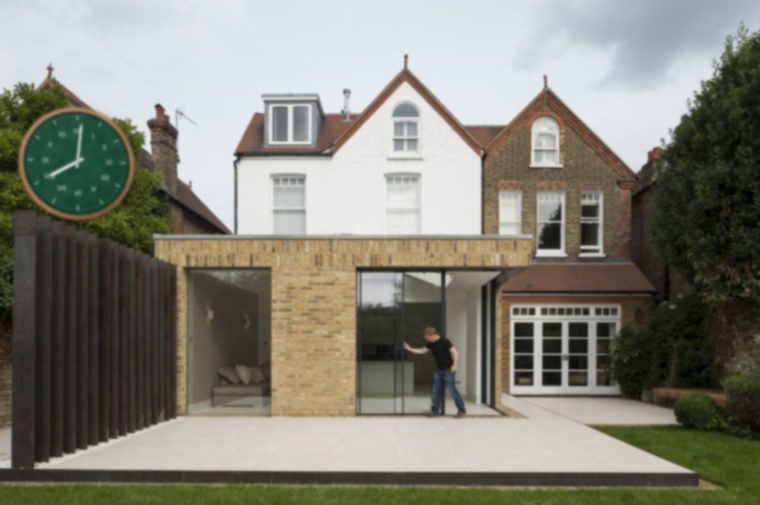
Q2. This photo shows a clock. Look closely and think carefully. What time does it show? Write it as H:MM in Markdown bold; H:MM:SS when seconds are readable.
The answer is **8:01**
